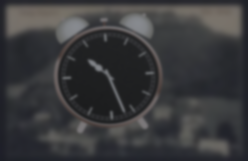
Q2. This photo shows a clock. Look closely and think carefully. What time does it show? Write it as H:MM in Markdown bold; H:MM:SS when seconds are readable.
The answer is **10:27**
